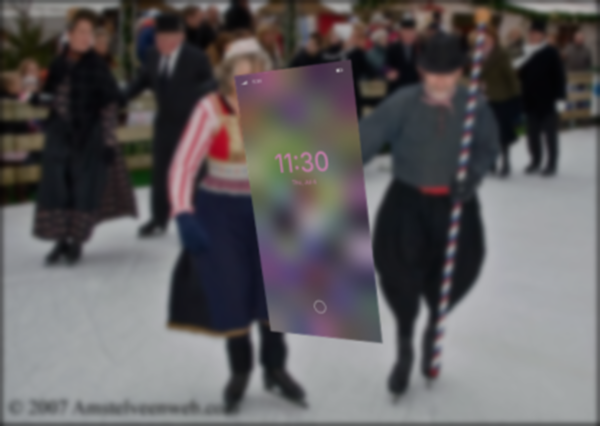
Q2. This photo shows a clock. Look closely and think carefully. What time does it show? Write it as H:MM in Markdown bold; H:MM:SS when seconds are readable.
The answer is **11:30**
